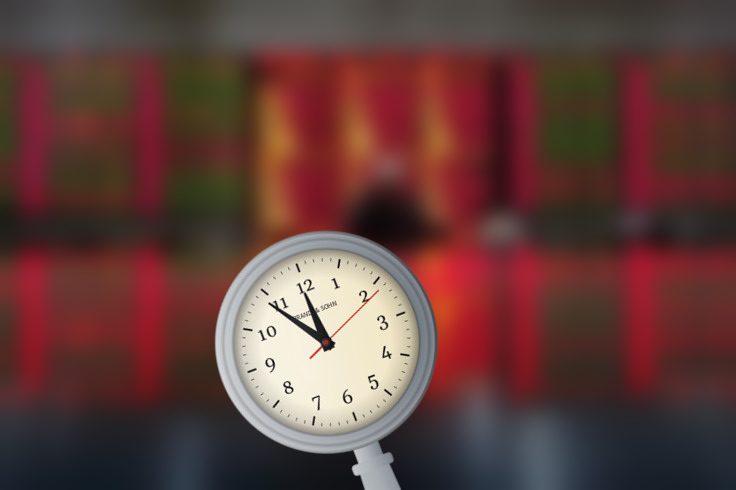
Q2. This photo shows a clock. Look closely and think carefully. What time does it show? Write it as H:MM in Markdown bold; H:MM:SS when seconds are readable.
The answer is **11:54:11**
